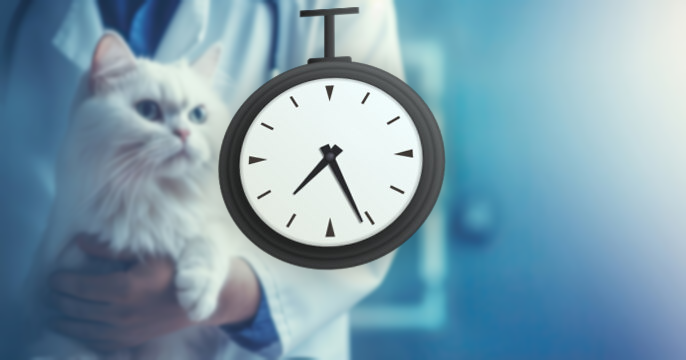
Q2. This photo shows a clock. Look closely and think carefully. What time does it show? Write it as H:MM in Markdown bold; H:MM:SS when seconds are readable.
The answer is **7:26**
